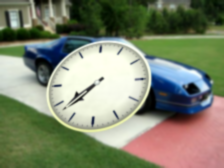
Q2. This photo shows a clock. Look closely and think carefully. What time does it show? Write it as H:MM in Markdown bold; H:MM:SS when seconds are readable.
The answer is **7:38**
